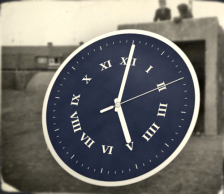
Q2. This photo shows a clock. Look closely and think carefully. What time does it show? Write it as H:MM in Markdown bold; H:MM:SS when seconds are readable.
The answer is **5:00:10**
